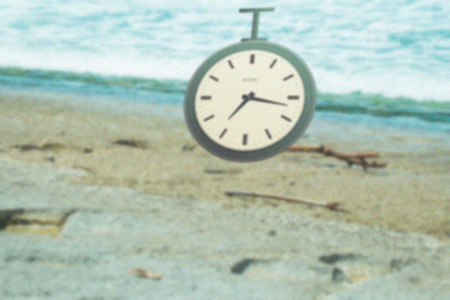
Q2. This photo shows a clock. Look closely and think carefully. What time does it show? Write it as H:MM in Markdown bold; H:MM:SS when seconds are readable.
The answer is **7:17**
